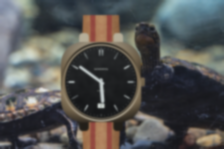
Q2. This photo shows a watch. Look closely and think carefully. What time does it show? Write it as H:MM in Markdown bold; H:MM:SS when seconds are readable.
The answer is **5:51**
